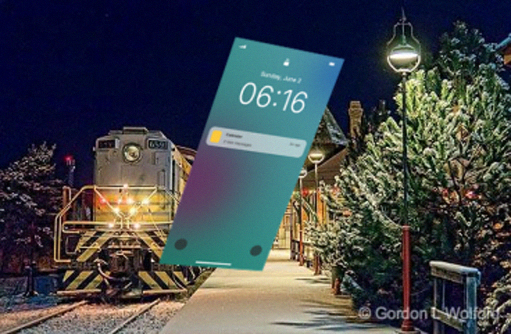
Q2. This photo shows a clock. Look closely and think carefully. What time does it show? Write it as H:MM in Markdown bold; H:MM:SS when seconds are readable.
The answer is **6:16**
